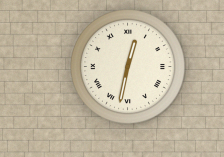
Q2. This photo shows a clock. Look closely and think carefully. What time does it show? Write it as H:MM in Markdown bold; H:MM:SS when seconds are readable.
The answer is **12:32**
